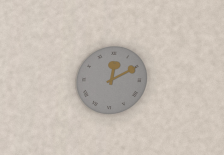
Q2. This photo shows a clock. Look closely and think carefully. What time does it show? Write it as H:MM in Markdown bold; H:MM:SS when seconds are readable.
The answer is **12:10**
